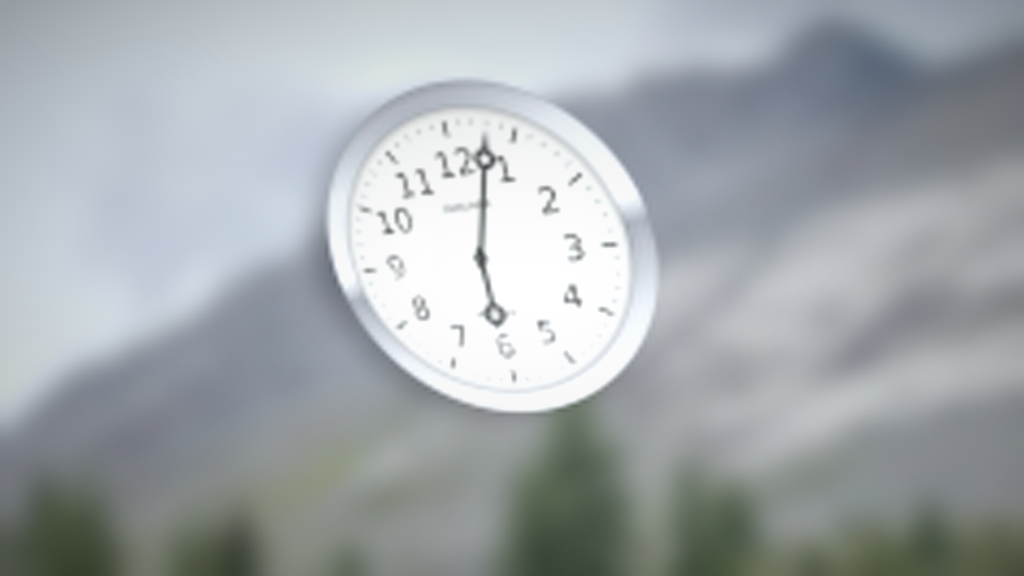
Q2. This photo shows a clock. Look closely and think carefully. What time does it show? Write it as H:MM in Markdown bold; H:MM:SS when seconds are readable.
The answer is **6:03**
